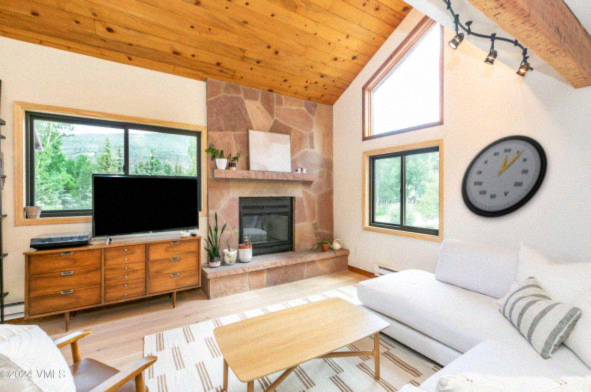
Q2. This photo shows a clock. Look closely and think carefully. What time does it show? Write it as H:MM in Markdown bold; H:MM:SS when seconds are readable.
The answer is **12:06**
